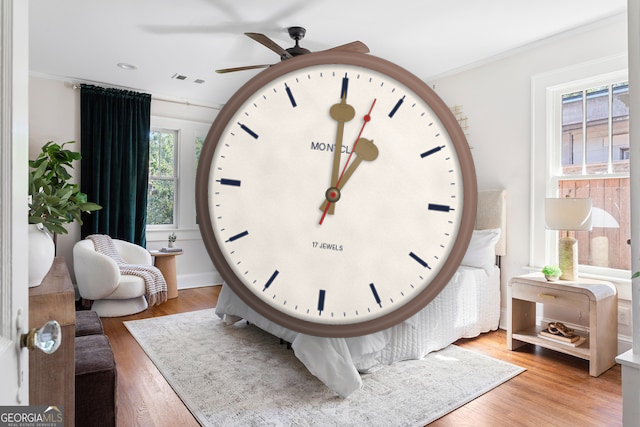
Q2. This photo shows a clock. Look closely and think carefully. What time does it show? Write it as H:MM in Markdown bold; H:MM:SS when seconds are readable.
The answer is **1:00:03**
